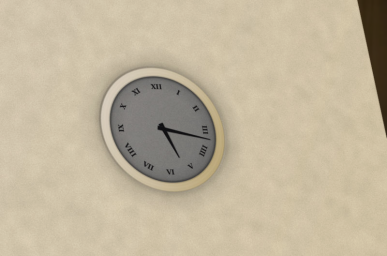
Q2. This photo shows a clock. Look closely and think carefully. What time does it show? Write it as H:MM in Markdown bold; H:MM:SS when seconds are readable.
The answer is **5:17**
